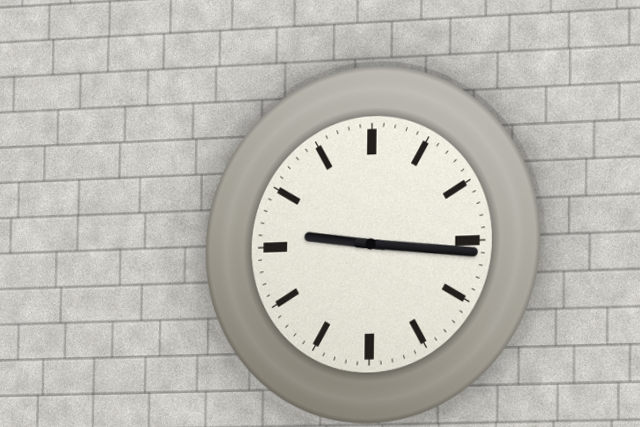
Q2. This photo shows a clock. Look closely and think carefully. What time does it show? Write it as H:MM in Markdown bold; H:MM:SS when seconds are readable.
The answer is **9:16**
